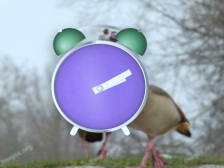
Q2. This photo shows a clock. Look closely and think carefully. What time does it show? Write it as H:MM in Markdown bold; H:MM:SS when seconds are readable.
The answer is **2:10**
